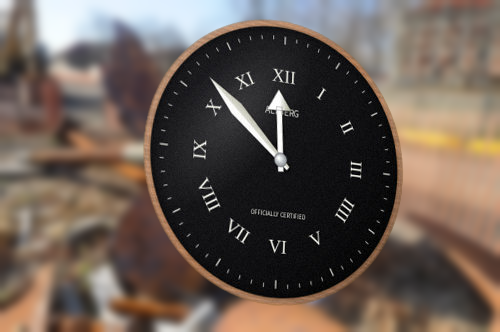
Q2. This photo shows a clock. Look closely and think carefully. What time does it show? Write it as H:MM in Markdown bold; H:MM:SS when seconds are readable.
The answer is **11:52**
